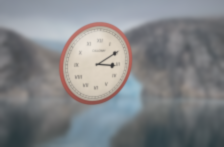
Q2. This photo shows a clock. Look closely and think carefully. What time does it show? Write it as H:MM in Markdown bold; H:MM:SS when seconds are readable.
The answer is **3:10**
